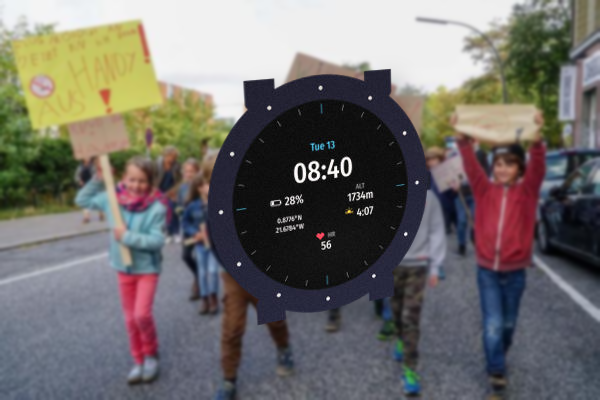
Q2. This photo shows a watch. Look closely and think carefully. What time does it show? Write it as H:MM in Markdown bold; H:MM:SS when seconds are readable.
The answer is **8:40**
